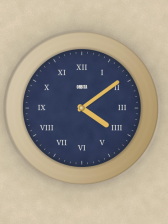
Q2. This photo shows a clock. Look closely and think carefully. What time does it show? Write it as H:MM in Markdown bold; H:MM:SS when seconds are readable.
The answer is **4:09**
